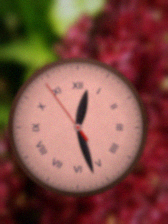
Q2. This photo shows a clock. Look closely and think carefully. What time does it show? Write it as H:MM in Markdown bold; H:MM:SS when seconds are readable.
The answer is **12:26:54**
